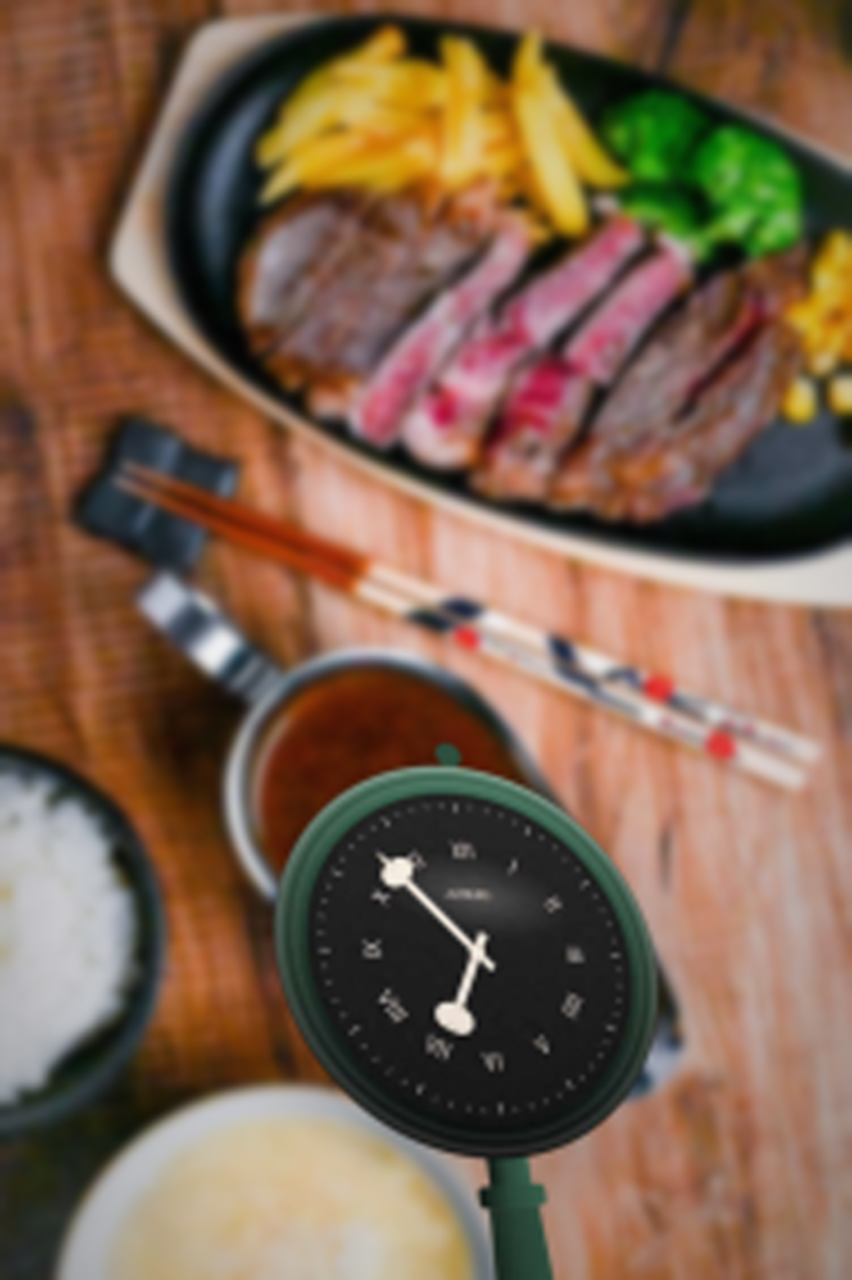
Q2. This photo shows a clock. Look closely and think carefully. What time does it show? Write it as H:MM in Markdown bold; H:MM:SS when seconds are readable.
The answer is **6:53**
